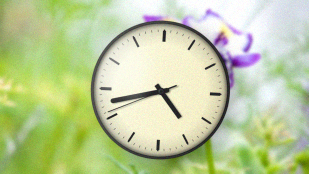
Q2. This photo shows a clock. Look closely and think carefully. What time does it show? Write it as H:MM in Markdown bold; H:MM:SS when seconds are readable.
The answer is **4:42:41**
